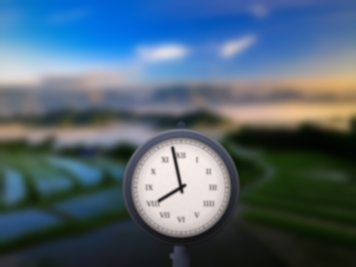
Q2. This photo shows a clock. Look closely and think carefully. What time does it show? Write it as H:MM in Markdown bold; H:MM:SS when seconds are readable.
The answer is **7:58**
